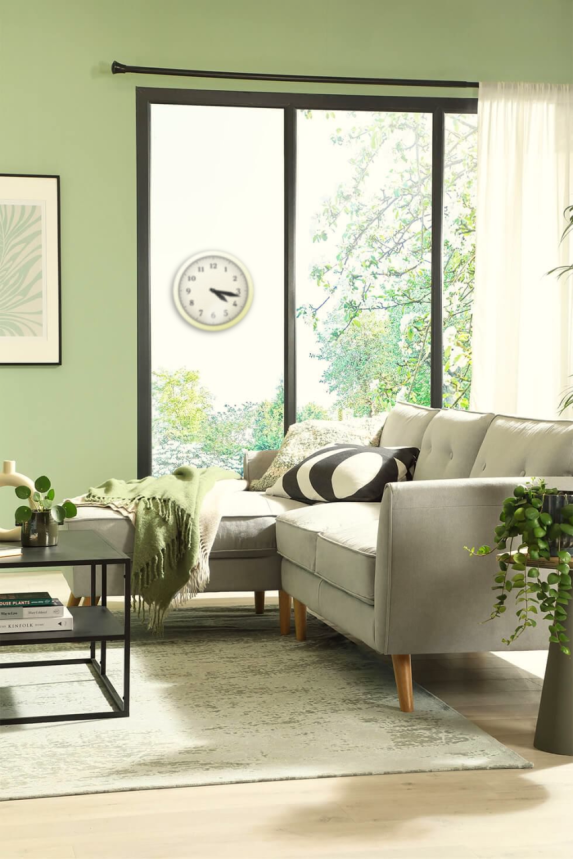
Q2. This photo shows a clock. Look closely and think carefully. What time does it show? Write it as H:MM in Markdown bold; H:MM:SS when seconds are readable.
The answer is **4:17**
